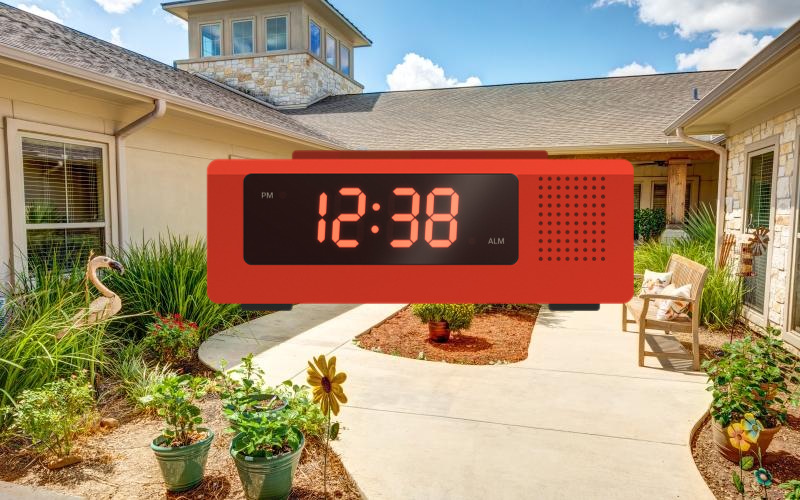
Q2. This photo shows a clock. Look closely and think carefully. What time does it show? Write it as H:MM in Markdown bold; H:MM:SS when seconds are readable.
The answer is **12:38**
